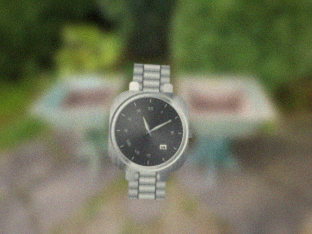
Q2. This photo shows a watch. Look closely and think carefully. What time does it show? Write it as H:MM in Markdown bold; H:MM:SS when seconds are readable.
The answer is **11:10**
